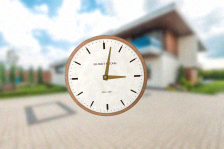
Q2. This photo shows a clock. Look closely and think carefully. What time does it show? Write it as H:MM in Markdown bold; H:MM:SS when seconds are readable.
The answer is **3:02**
